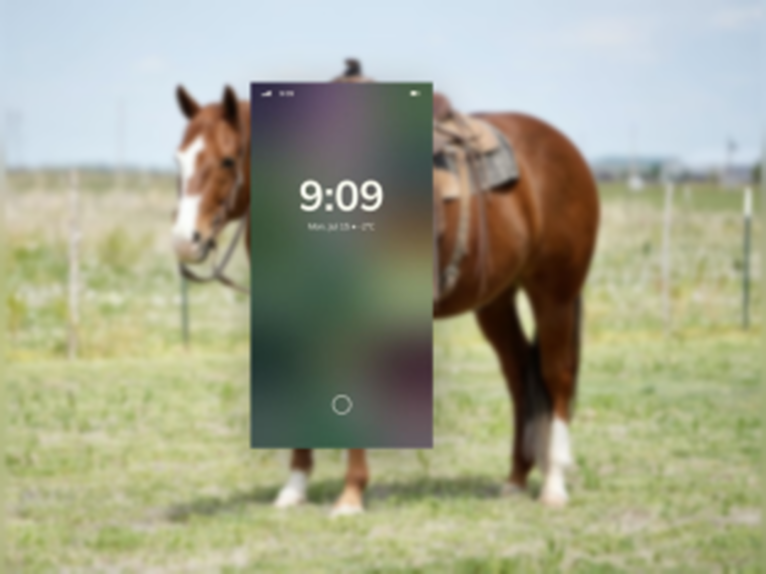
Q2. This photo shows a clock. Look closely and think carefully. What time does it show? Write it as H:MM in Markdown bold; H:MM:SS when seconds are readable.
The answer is **9:09**
